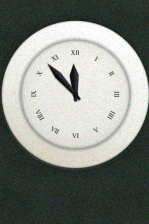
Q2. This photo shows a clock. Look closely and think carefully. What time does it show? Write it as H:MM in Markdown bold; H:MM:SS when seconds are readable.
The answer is **11:53**
